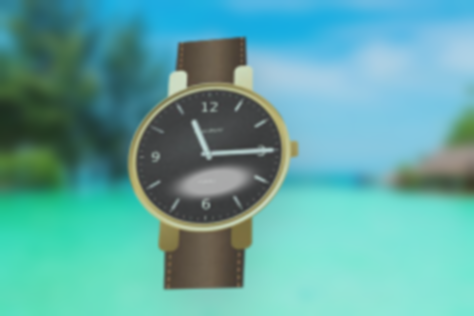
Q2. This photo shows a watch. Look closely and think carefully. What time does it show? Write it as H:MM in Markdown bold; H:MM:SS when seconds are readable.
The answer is **11:15**
